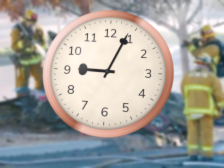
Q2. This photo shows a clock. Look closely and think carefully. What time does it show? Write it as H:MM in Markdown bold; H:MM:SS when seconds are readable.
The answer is **9:04**
